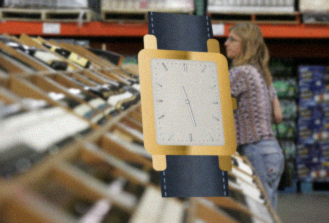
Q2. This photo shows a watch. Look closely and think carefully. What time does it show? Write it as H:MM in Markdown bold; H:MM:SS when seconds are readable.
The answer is **11:28**
